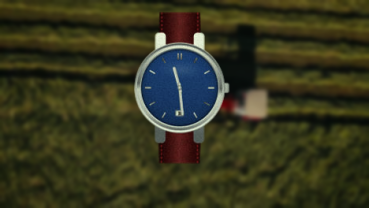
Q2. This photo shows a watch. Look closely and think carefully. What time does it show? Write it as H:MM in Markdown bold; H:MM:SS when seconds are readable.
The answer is **11:29**
